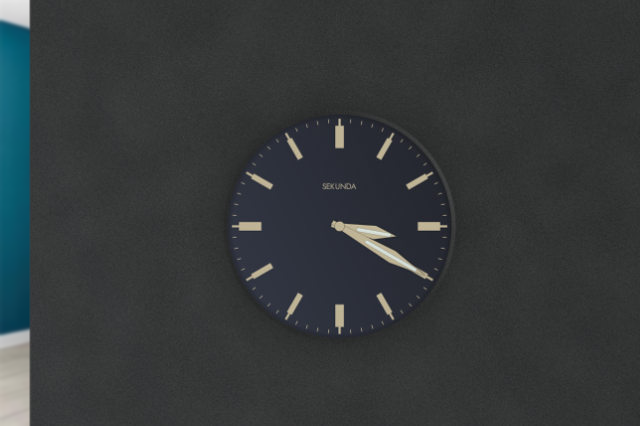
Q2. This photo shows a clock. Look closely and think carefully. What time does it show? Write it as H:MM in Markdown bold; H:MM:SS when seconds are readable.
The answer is **3:20**
